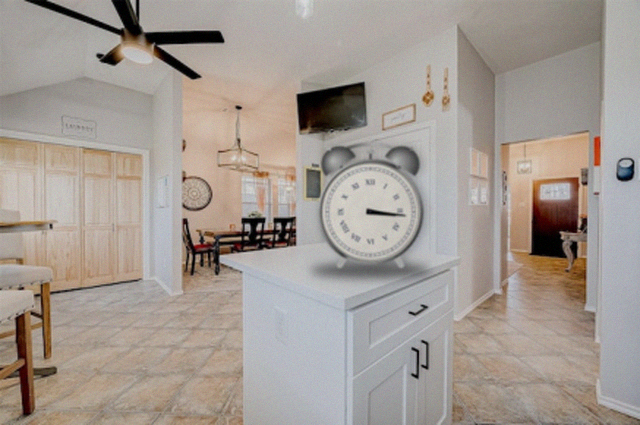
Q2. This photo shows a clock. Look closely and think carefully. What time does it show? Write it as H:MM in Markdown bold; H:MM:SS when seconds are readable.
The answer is **3:16**
